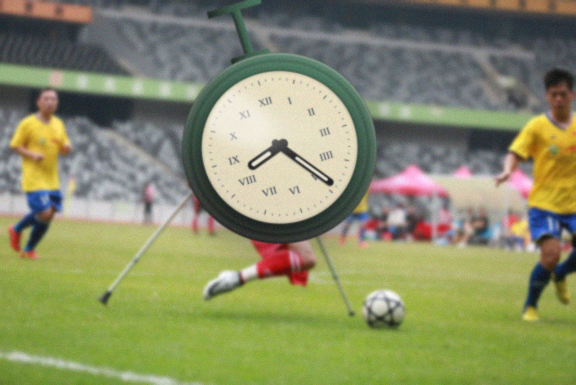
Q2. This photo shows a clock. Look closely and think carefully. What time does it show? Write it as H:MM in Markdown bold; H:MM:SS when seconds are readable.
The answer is **8:24**
